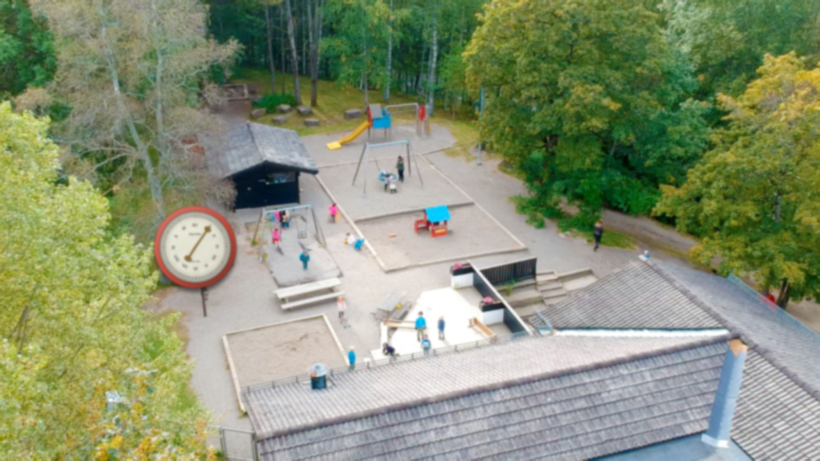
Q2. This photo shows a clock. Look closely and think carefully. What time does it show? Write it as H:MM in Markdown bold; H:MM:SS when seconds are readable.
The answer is **7:06**
